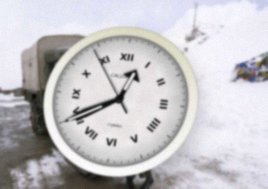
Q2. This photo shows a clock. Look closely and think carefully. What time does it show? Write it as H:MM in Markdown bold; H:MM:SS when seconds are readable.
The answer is **12:39:54**
